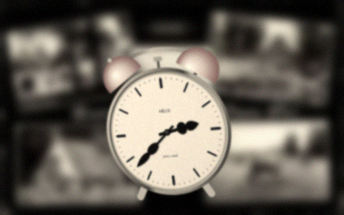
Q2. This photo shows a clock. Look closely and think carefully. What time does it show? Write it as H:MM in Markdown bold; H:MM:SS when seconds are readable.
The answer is **2:38**
